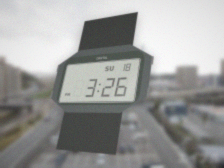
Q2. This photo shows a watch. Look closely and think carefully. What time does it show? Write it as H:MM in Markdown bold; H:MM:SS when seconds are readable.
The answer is **3:26**
